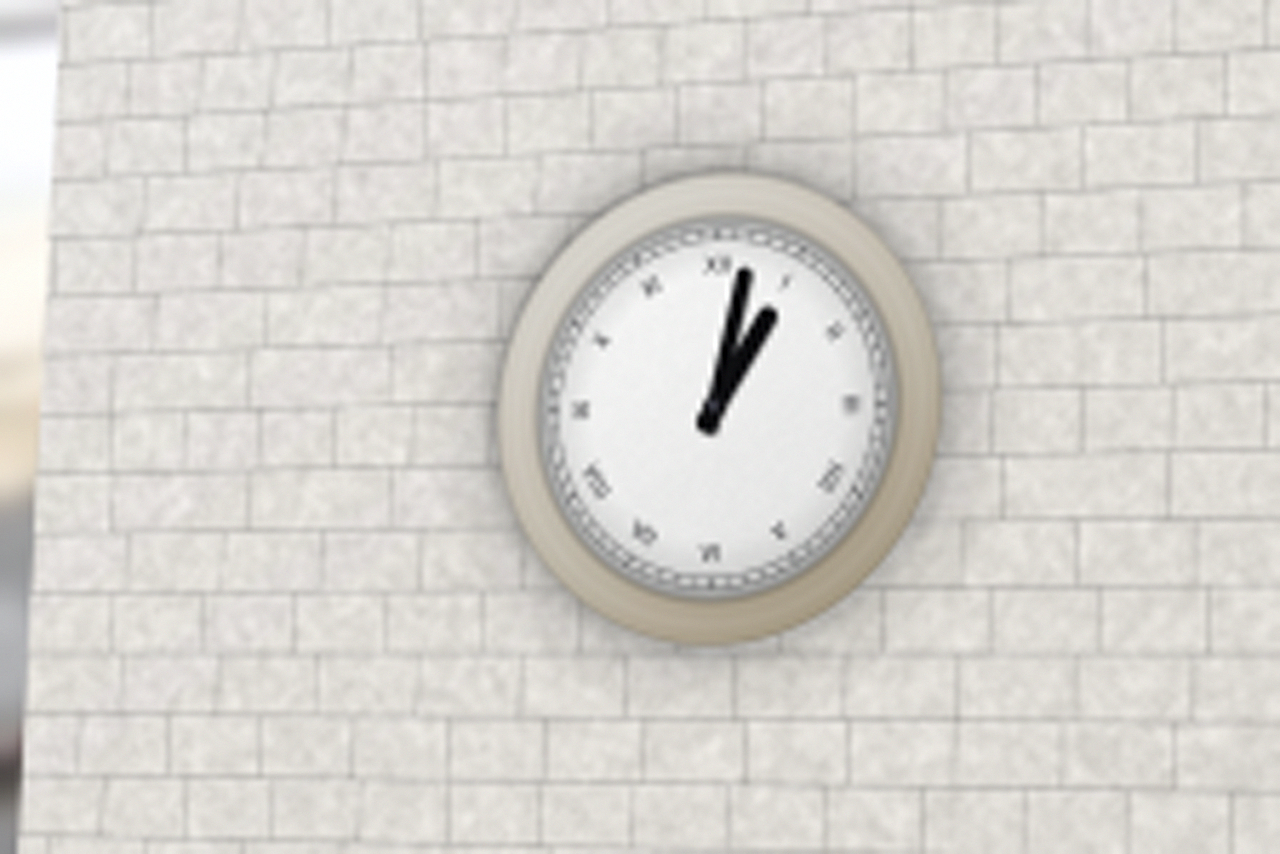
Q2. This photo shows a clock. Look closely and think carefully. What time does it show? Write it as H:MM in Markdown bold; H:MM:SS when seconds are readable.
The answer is **1:02**
